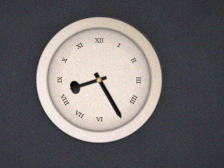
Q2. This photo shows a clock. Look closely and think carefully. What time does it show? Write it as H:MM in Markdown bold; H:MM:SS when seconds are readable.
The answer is **8:25**
